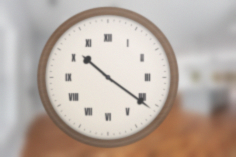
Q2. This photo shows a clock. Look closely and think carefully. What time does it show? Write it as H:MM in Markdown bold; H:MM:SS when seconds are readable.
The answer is **10:21**
